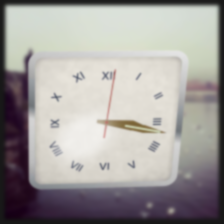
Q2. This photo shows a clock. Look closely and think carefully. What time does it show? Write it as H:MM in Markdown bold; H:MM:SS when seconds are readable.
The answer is **3:17:01**
